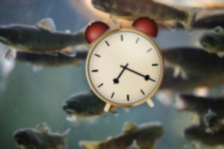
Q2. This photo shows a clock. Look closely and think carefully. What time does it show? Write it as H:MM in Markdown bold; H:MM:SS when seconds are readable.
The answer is **7:20**
